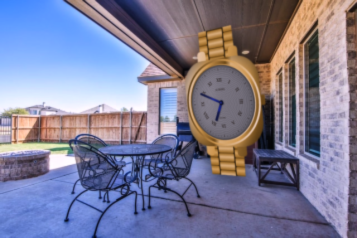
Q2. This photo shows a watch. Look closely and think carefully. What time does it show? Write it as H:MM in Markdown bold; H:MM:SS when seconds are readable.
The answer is **6:49**
